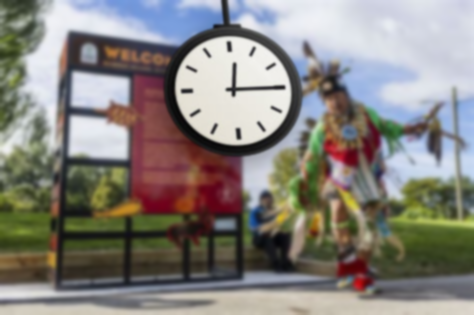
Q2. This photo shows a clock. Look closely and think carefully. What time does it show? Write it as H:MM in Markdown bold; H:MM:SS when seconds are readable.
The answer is **12:15**
